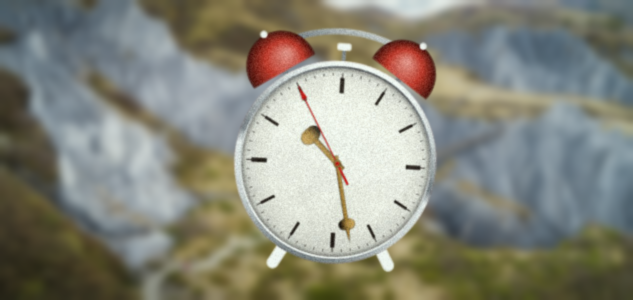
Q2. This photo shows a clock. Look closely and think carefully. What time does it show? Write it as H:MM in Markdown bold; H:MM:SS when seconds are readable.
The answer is **10:27:55**
